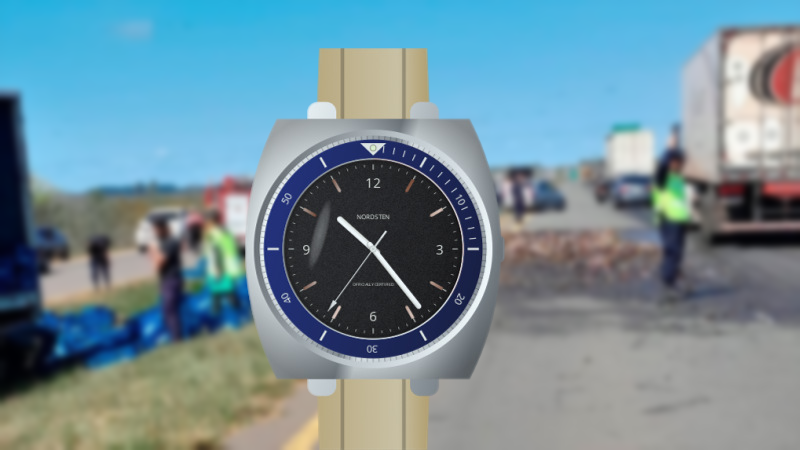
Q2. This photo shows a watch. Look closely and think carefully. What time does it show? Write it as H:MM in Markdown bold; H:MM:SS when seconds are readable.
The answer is **10:23:36**
